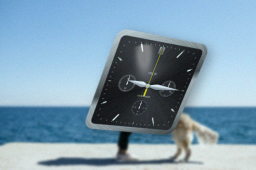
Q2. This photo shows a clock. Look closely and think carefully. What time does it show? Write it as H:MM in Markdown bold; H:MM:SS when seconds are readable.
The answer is **9:15**
